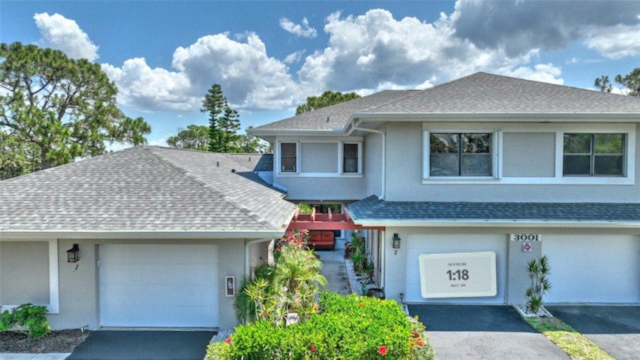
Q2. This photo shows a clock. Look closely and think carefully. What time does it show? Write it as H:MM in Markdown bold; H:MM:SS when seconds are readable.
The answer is **1:18**
